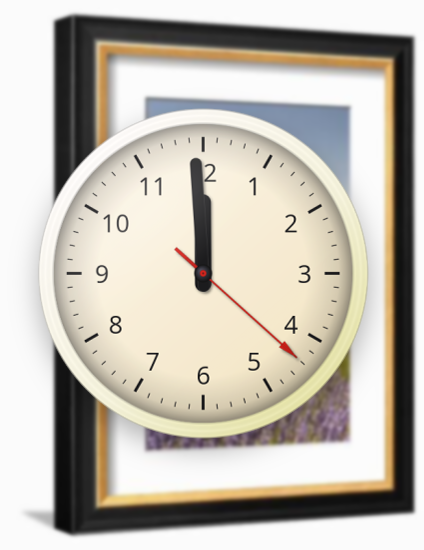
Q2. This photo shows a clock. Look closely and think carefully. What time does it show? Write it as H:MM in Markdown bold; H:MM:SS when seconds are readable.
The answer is **11:59:22**
